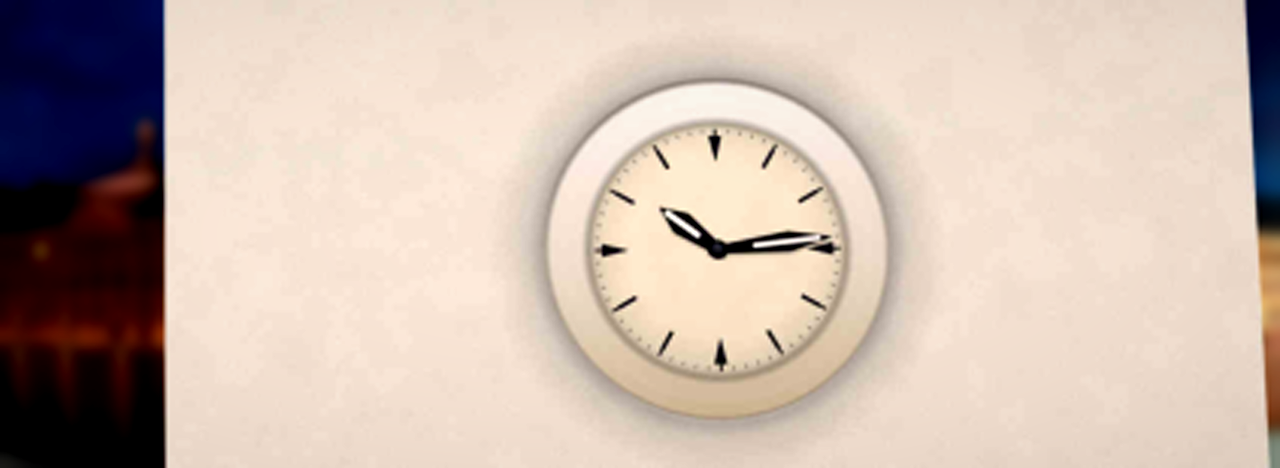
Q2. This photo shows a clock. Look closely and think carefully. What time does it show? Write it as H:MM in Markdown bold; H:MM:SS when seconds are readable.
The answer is **10:14**
